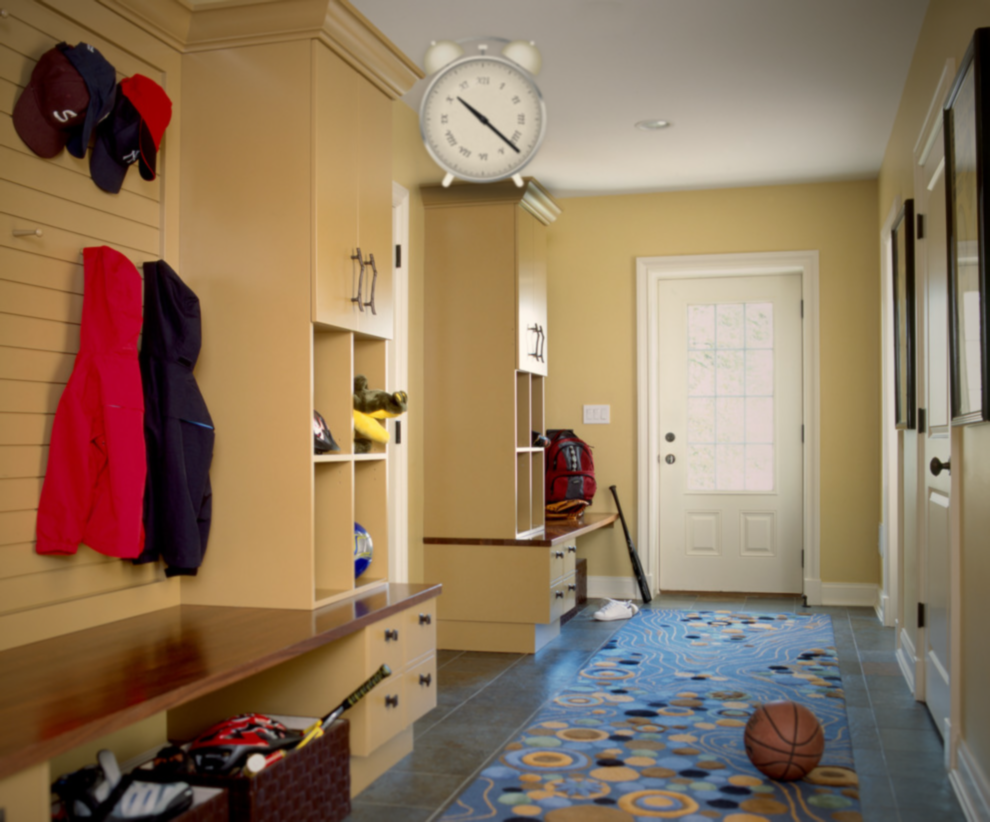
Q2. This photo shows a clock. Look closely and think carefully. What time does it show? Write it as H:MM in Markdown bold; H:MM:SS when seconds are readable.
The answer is **10:22**
